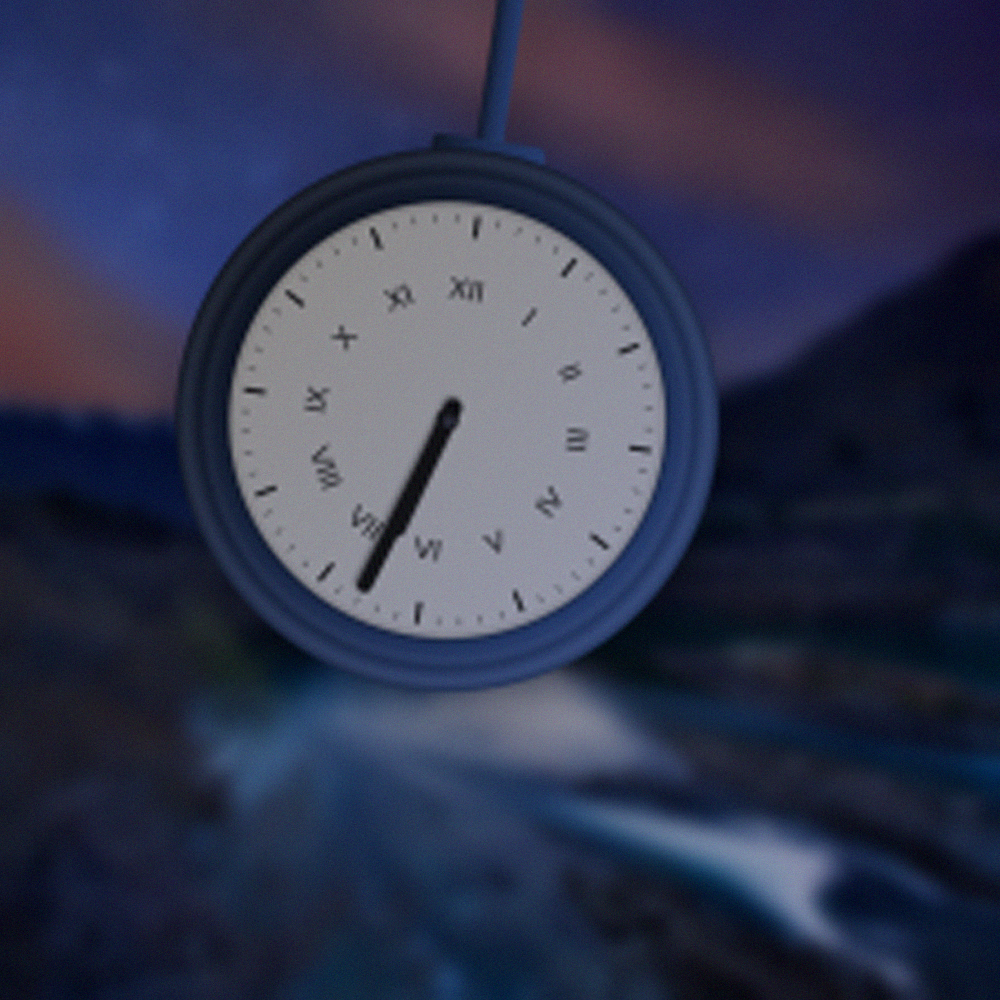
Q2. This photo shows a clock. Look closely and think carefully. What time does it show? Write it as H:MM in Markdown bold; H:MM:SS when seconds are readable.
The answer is **6:33**
